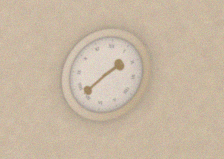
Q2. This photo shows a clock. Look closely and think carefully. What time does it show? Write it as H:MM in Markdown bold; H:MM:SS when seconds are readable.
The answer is **1:37**
